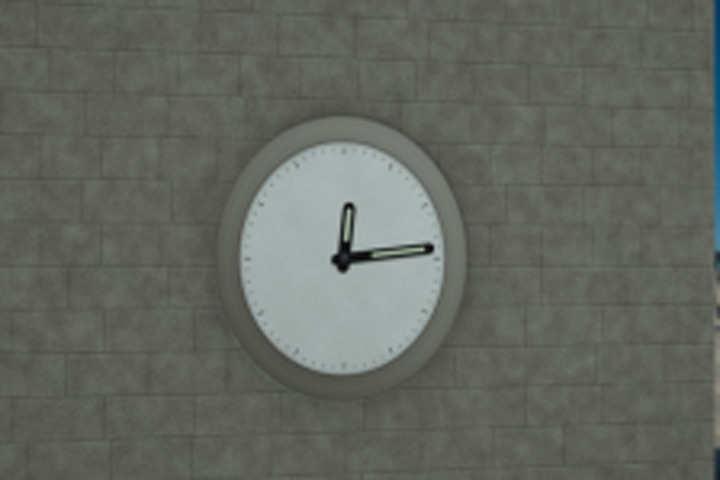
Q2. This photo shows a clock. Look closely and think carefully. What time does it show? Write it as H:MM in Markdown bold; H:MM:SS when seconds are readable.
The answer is **12:14**
